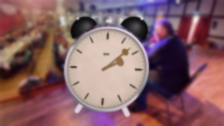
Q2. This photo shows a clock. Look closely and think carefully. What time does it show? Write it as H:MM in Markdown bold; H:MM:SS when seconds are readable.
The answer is **2:08**
